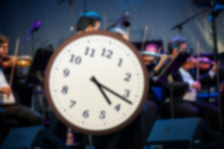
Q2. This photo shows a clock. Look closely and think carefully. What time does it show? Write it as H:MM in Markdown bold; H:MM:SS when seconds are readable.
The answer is **4:17**
